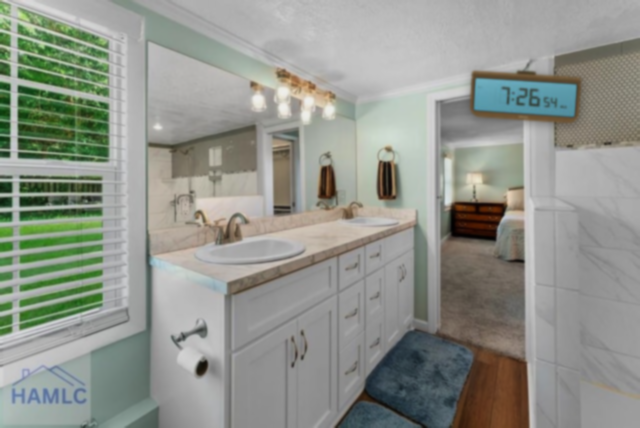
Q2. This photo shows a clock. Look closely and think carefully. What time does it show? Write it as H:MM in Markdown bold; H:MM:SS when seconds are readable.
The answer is **7:26**
